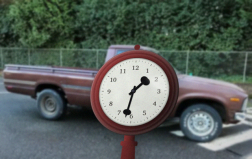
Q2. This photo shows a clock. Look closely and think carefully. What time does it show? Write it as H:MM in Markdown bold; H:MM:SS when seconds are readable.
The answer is **1:32**
